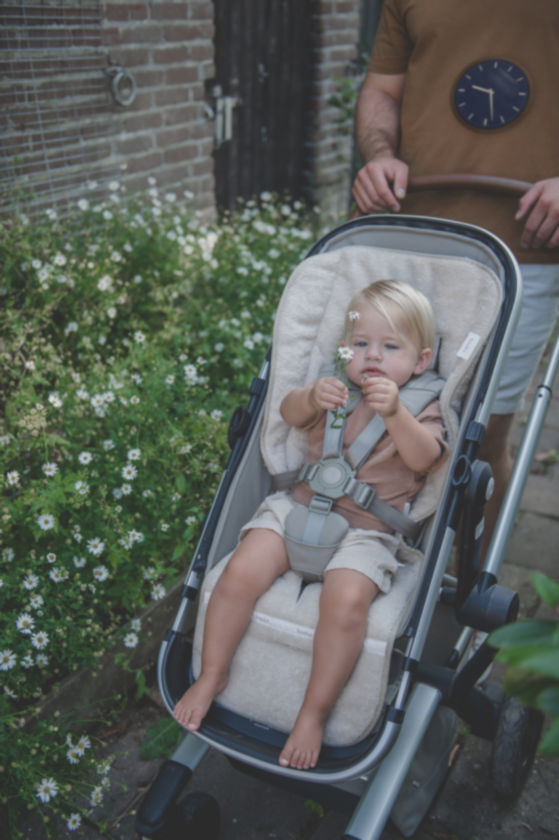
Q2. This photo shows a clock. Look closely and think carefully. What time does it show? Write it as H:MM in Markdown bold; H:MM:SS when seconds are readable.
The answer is **9:28**
